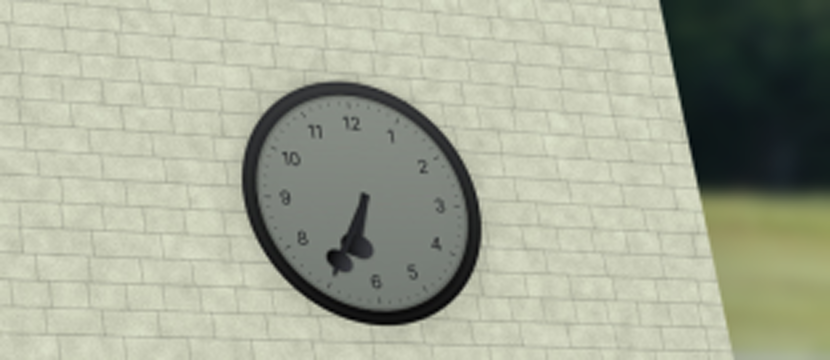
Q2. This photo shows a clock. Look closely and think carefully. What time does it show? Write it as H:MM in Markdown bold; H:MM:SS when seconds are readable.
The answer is **6:35**
